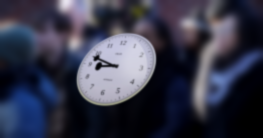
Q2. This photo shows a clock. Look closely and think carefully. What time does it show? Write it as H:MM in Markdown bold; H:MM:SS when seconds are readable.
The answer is **8:48**
